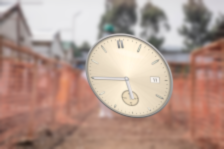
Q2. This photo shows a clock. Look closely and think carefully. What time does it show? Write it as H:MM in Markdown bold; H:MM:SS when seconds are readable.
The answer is **5:45**
